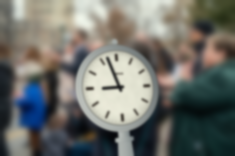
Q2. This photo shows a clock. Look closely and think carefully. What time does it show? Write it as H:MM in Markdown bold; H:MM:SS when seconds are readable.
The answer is **8:57**
